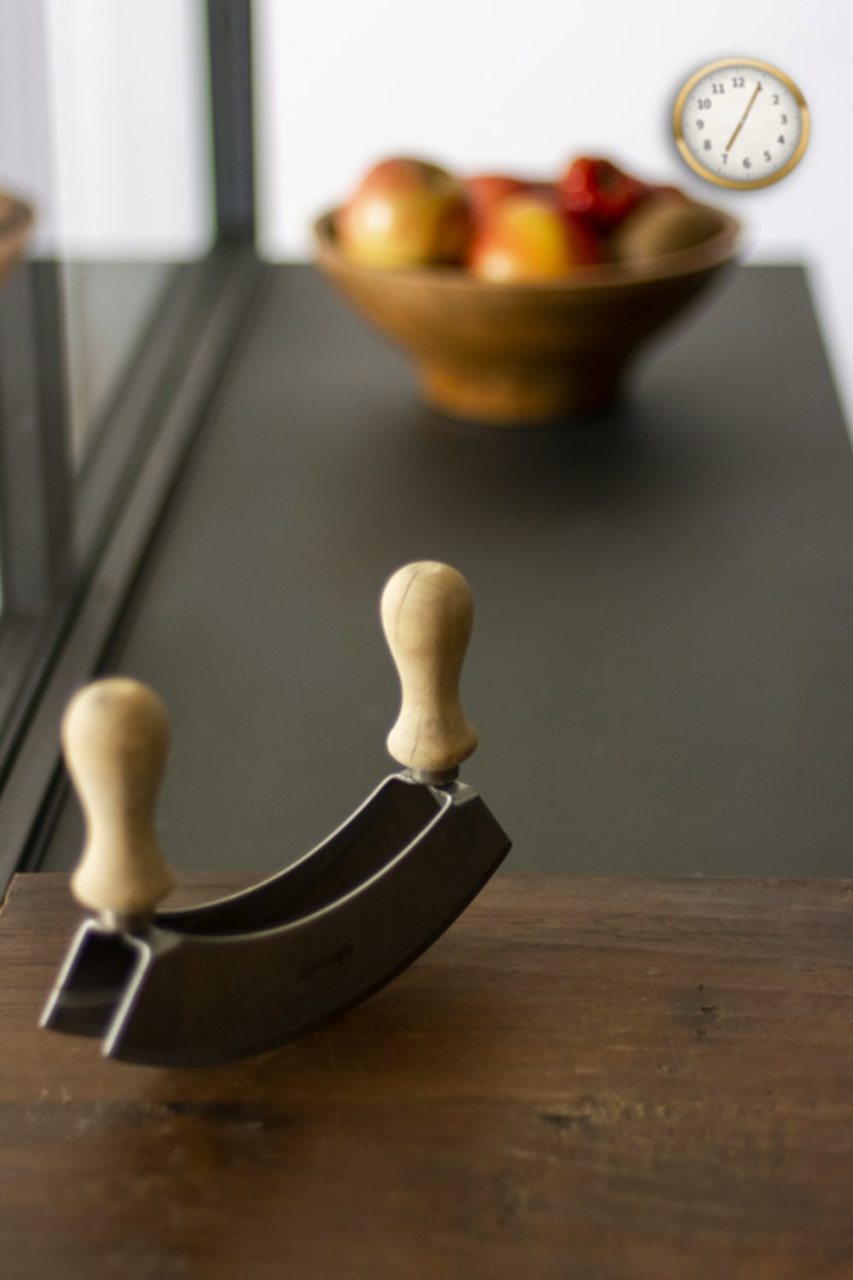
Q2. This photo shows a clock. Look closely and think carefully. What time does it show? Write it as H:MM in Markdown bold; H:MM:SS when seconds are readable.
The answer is **7:05**
